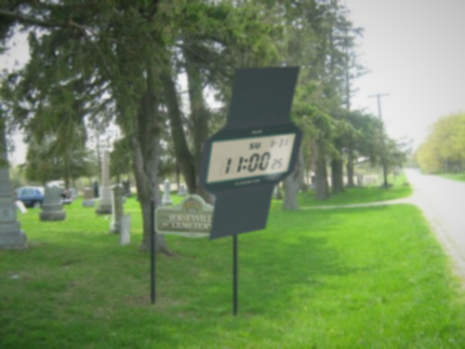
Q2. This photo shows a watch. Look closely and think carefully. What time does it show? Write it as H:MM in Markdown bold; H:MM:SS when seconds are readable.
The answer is **11:00**
